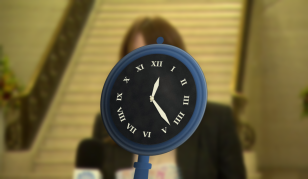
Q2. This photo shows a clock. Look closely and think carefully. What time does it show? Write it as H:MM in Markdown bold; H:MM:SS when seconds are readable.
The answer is **12:23**
